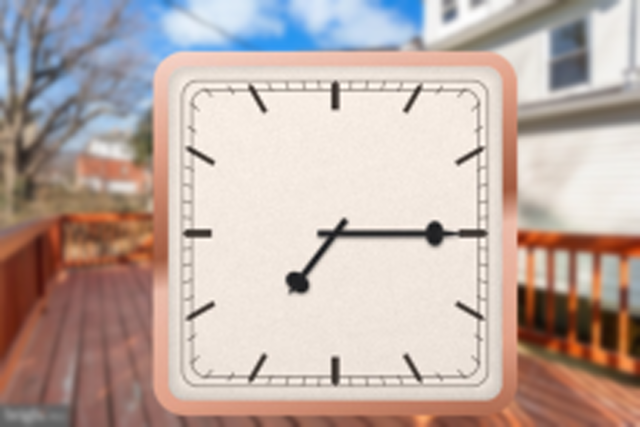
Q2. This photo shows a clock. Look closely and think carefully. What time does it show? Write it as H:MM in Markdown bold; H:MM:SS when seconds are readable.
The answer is **7:15**
